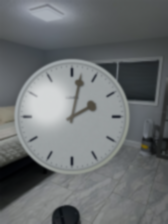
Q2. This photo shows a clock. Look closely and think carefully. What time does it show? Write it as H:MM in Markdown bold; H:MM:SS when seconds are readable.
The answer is **2:02**
